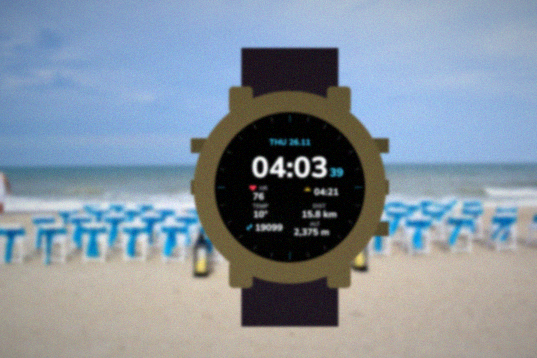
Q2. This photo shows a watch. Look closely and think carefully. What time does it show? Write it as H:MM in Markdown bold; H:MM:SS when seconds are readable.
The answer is **4:03:39**
